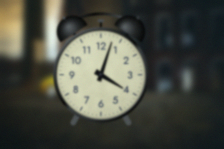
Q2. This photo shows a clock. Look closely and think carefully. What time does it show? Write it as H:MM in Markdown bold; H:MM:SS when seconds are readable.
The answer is **4:03**
